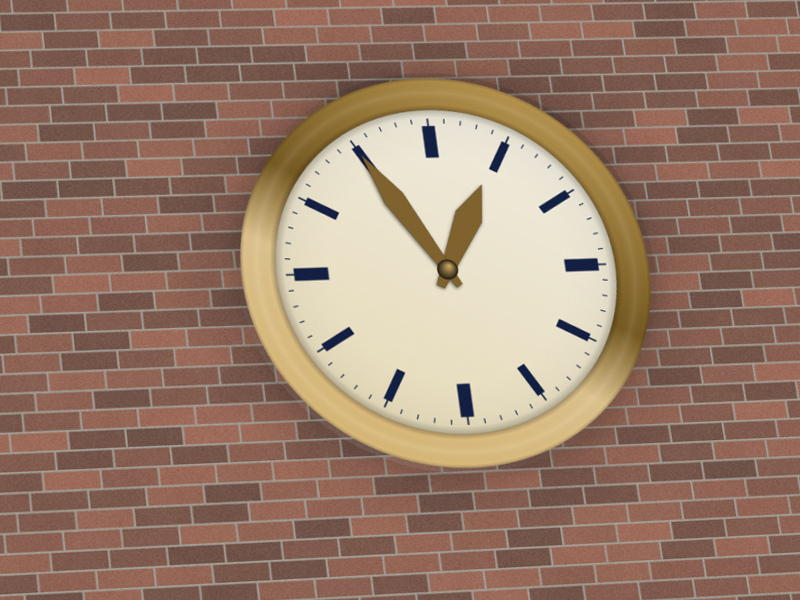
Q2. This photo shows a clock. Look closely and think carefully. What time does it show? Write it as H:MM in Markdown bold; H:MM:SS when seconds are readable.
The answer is **12:55**
